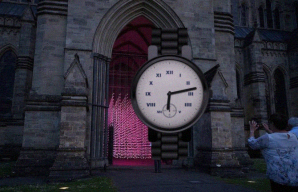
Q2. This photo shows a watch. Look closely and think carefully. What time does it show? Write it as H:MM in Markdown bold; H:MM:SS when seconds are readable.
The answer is **6:13**
